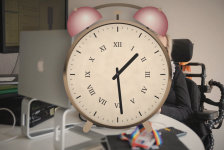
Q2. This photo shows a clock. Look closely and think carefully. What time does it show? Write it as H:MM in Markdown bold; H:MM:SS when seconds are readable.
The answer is **1:29**
